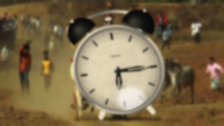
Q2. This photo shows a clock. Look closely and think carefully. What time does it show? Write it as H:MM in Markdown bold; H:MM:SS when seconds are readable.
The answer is **6:15**
